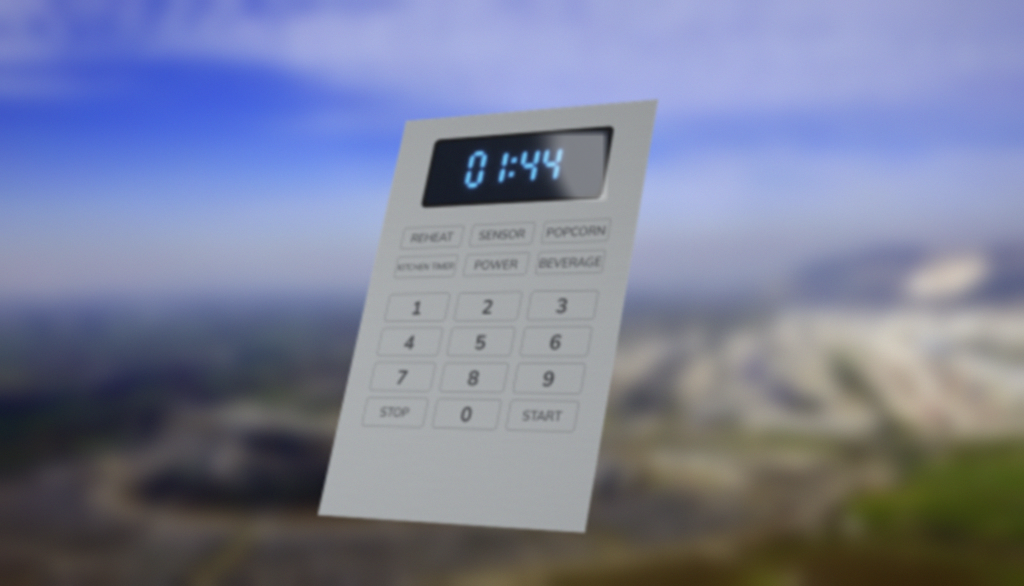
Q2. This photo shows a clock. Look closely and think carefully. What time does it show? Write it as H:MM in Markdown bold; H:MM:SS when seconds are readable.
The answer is **1:44**
